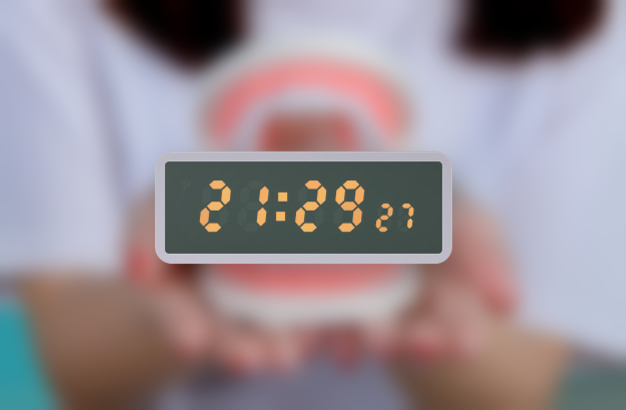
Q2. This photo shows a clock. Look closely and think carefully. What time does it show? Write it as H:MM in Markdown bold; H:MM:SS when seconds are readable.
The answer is **21:29:27**
